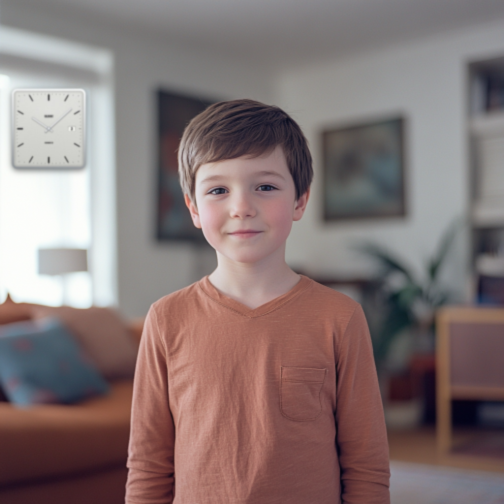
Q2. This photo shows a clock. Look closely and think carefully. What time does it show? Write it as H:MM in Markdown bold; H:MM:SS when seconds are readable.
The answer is **10:08**
